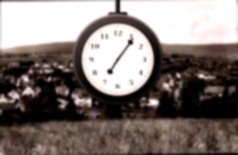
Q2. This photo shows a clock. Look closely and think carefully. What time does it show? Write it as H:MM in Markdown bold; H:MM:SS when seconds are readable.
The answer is **7:06**
